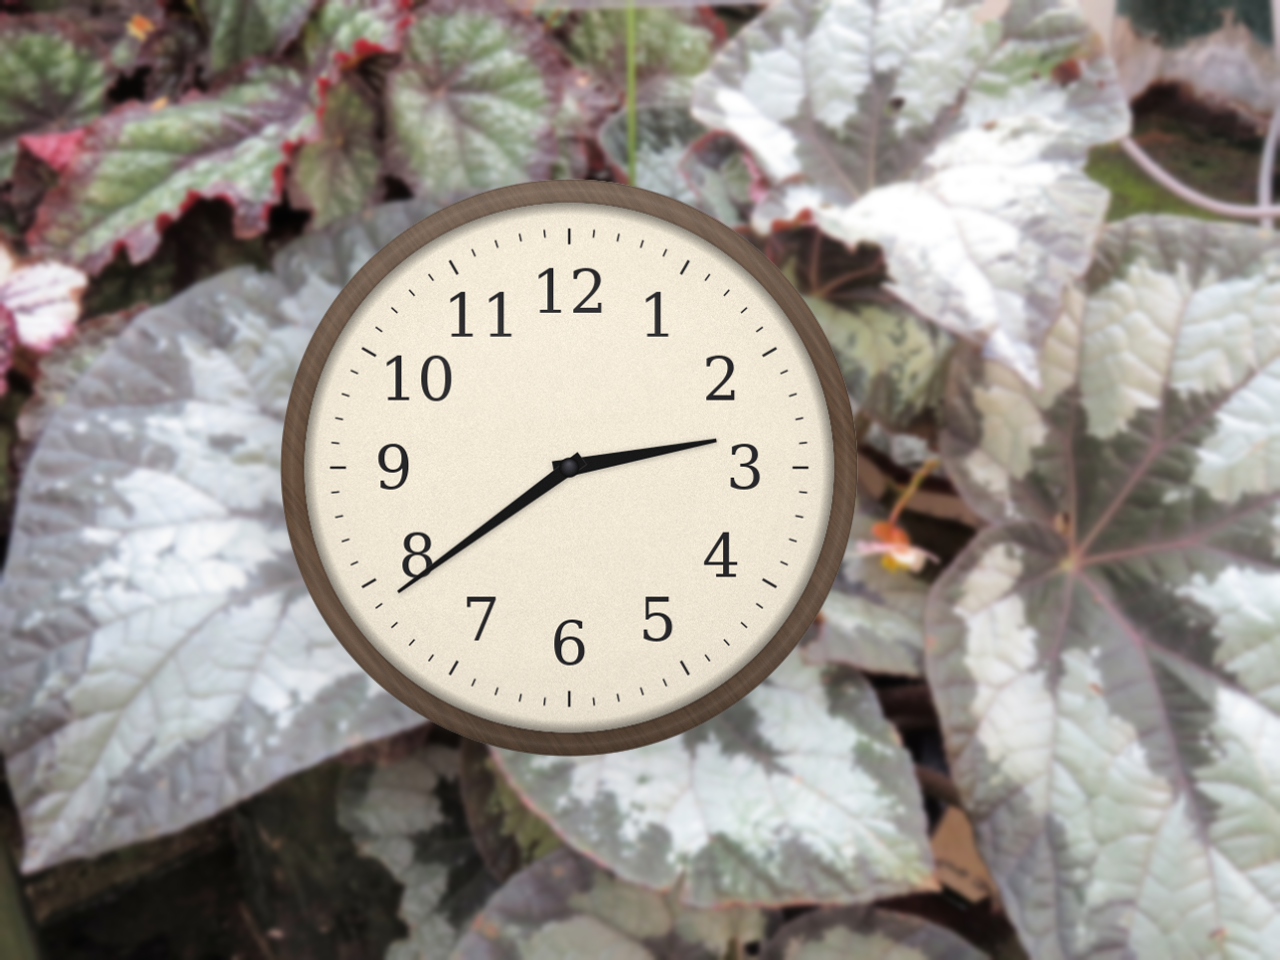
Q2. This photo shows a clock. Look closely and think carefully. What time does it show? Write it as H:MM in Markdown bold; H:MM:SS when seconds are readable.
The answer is **2:39**
